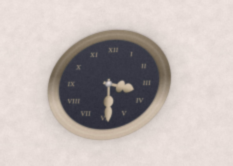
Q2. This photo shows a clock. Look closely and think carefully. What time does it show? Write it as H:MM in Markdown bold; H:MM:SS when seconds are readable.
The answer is **3:29**
